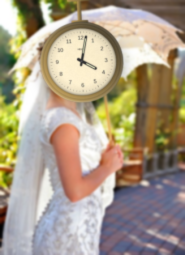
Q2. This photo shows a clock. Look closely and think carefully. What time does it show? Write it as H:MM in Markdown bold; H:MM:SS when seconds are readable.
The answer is **4:02**
